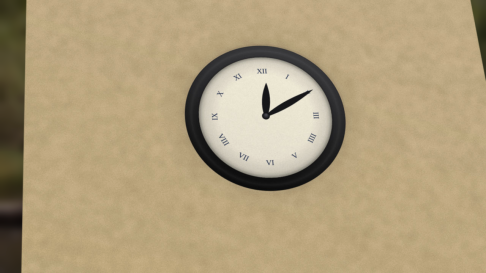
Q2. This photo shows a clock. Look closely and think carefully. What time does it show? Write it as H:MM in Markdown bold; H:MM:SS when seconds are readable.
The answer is **12:10**
